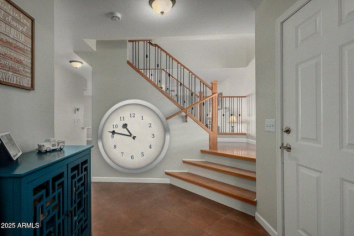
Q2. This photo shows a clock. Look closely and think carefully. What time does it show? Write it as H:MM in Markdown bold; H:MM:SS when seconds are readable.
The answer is **10:47**
